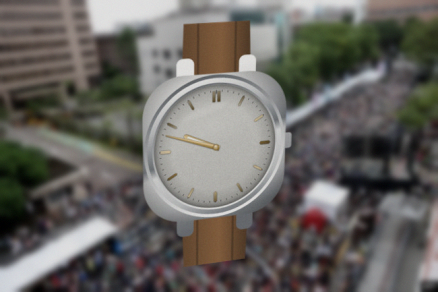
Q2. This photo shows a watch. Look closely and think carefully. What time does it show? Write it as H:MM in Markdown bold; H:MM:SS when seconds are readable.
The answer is **9:48**
